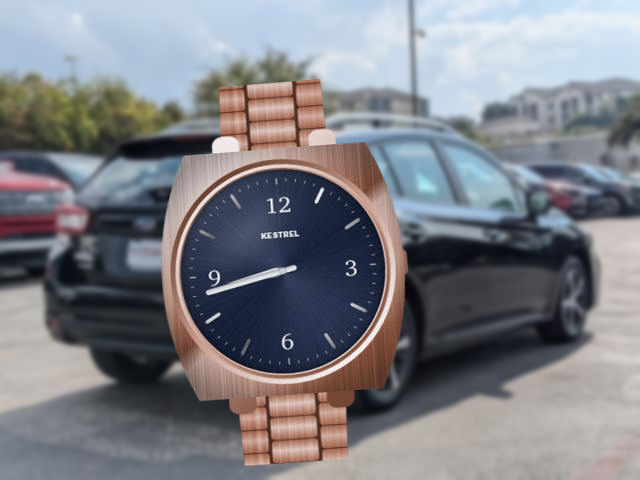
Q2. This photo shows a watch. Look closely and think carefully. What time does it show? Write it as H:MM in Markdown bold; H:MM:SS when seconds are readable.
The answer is **8:43**
